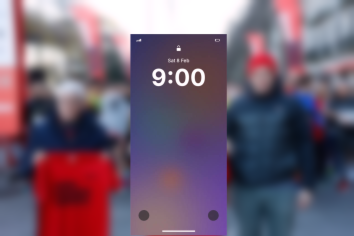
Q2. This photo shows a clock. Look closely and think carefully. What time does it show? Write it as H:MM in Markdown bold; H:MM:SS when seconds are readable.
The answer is **9:00**
